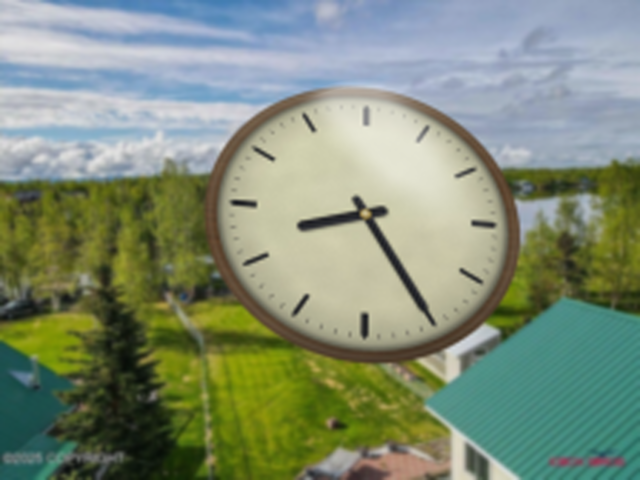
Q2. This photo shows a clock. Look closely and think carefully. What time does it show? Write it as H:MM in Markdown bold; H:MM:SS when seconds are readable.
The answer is **8:25**
